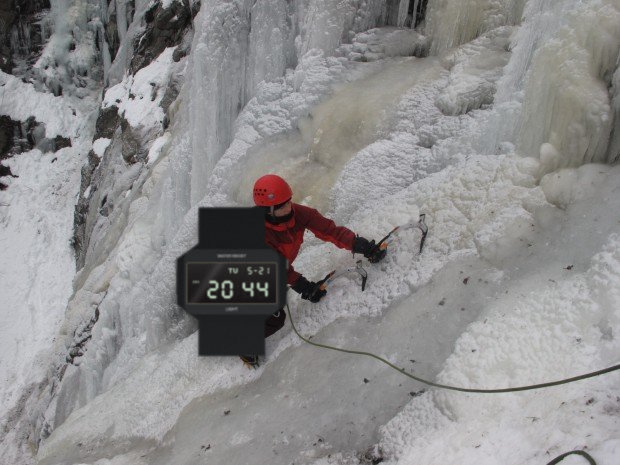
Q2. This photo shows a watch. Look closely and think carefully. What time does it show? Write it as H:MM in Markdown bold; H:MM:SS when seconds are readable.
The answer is **20:44**
